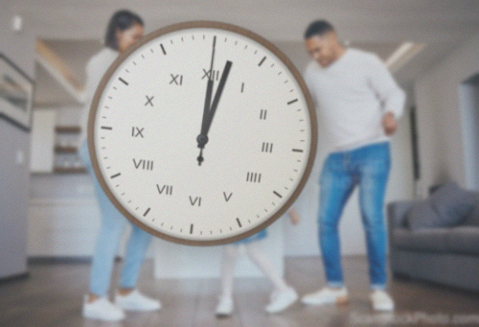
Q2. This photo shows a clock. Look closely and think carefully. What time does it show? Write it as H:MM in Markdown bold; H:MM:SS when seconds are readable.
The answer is **12:02:00**
